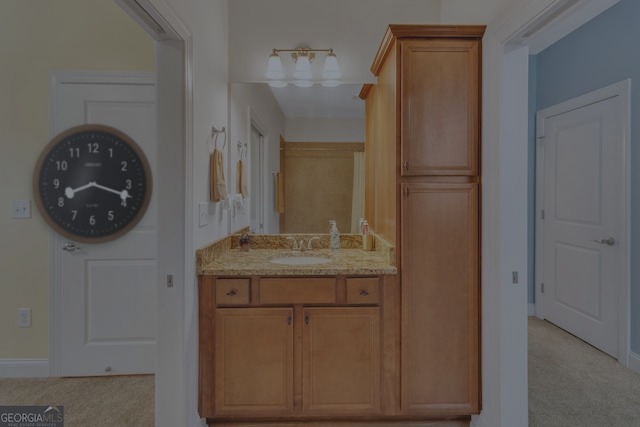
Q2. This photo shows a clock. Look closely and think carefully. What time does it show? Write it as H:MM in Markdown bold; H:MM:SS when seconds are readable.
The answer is **8:18**
